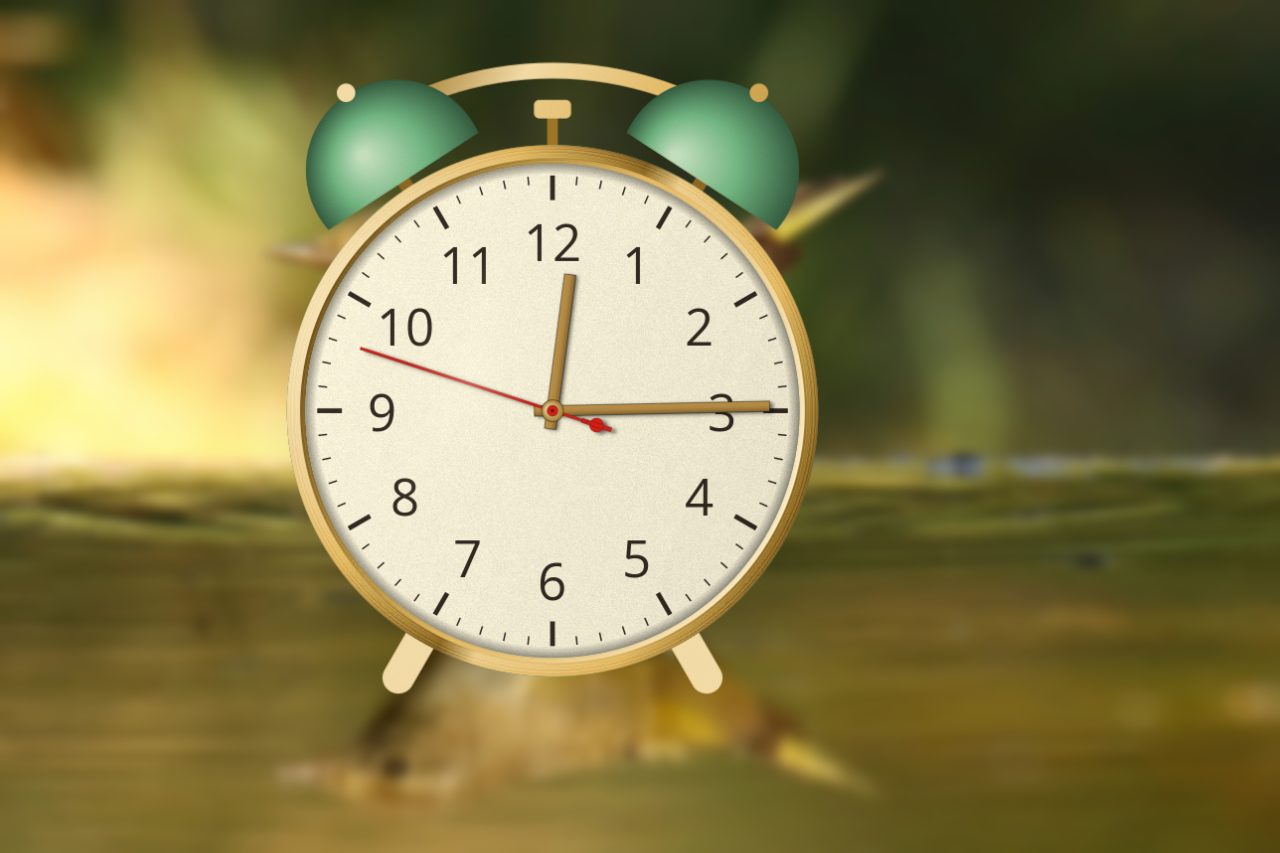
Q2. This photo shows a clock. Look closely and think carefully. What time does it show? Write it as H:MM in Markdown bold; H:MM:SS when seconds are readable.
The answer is **12:14:48**
